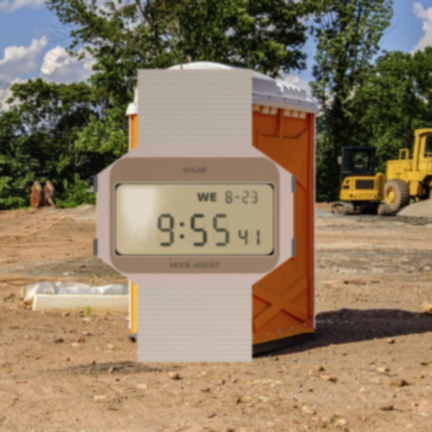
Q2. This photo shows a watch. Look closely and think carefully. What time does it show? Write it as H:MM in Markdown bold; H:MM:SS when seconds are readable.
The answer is **9:55:41**
